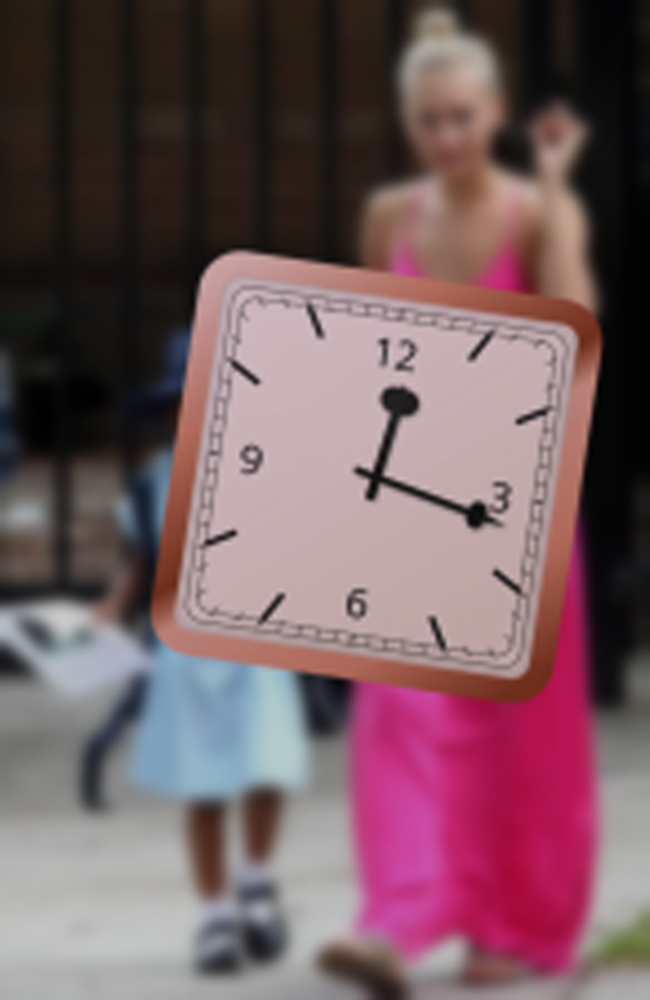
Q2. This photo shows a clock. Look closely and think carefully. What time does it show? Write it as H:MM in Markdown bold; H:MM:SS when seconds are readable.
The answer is **12:17**
